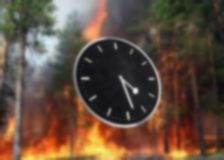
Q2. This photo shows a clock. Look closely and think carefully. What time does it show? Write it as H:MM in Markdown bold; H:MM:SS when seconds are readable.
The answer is **4:28**
